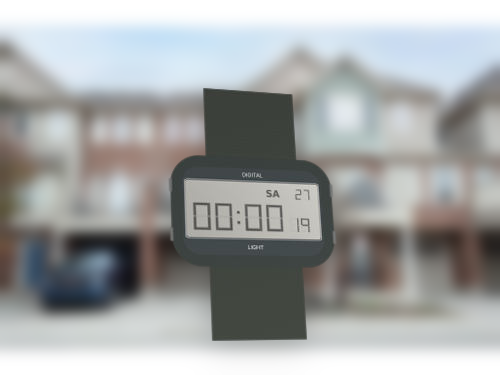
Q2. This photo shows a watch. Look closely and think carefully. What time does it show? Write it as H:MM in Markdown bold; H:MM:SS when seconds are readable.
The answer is **0:00:19**
